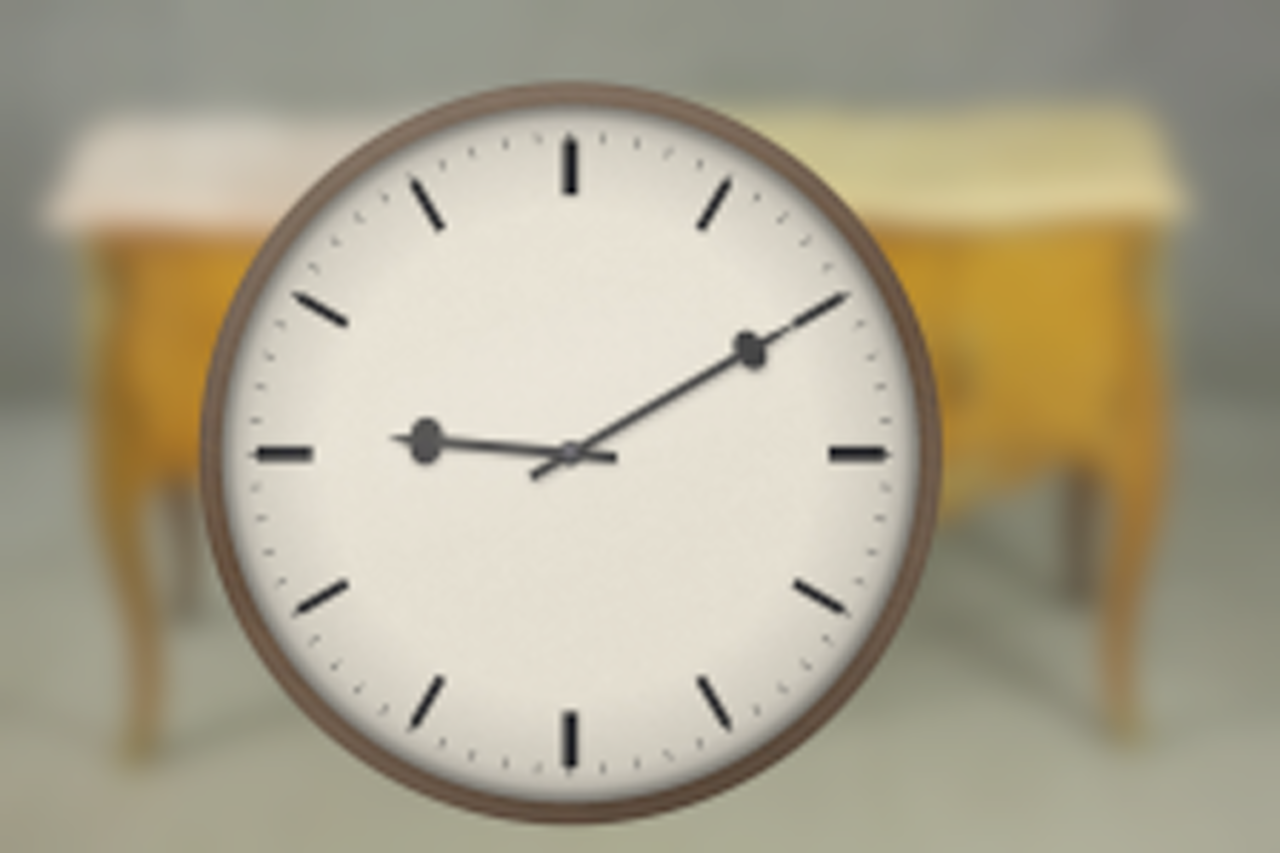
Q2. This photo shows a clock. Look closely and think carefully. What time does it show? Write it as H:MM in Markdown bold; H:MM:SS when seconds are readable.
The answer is **9:10**
